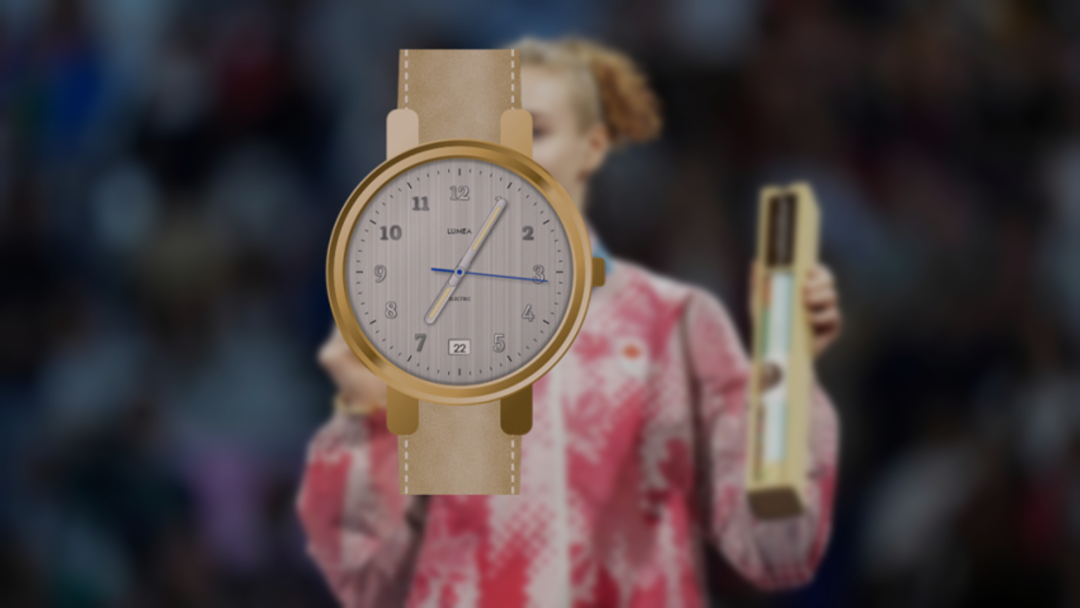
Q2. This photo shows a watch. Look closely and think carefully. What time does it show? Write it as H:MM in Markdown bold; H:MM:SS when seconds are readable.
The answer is **7:05:16**
